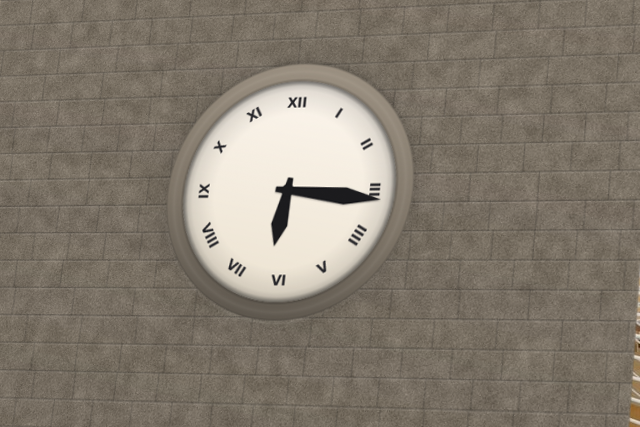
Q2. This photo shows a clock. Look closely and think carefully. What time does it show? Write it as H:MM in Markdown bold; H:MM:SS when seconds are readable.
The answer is **6:16**
